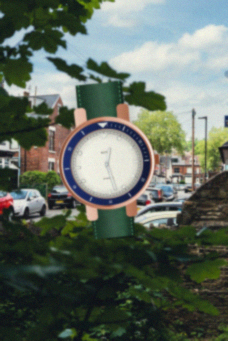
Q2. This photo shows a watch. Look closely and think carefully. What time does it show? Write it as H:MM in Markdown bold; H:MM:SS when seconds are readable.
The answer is **12:28**
